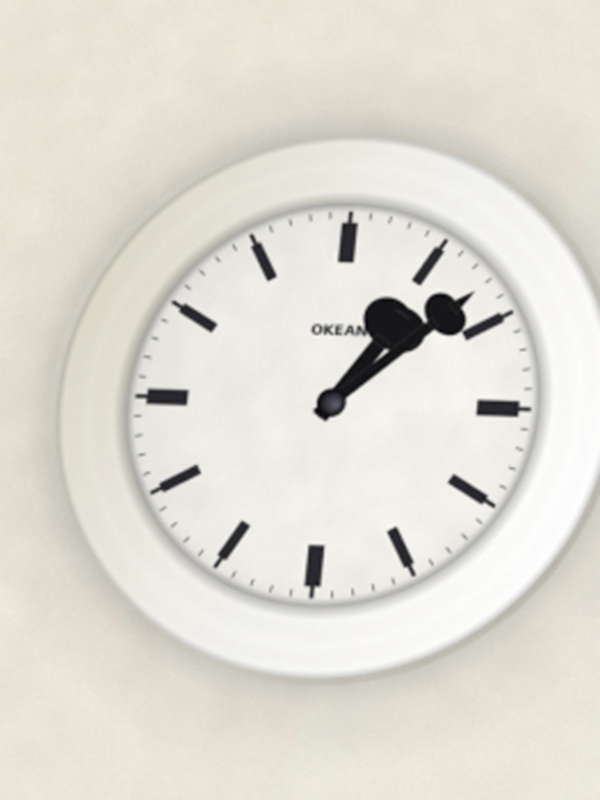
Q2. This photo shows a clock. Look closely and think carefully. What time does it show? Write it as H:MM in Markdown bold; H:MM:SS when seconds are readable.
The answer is **1:08**
